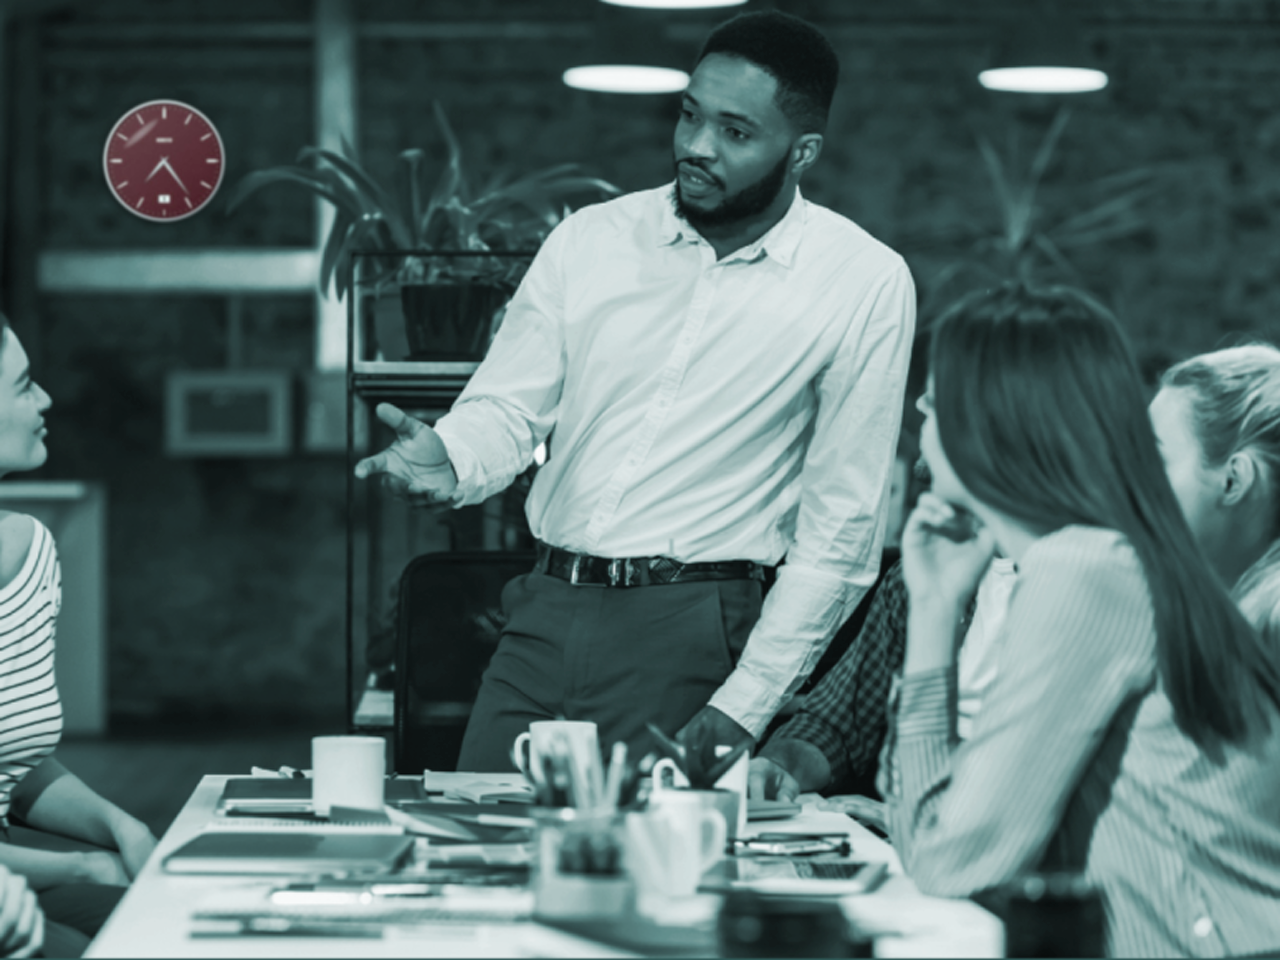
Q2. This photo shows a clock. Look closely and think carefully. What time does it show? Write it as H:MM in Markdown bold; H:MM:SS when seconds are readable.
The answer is **7:24**
